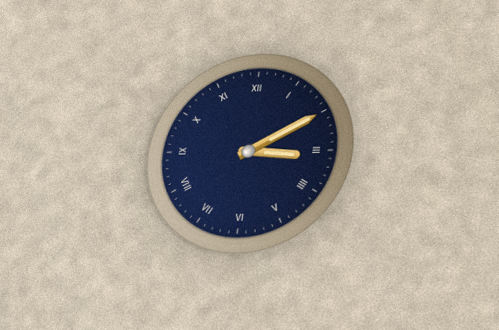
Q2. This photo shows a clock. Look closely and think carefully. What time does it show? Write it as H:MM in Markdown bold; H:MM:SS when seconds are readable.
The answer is **3:10**
